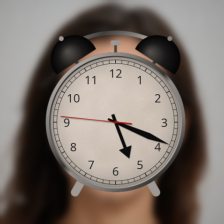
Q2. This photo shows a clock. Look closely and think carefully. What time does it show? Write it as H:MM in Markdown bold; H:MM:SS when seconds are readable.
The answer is **5:18:46**
